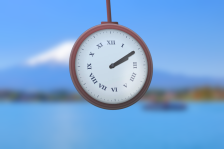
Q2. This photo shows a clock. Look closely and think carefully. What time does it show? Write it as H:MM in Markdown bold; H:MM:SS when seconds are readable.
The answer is **2:10**
